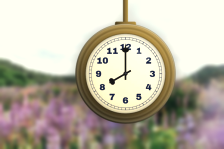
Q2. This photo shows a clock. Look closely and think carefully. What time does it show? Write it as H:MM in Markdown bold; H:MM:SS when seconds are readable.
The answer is **8:00**
